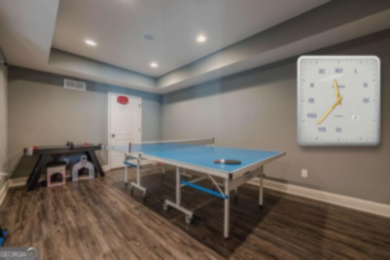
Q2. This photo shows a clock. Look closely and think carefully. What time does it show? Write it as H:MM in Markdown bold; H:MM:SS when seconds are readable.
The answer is **11:37**
